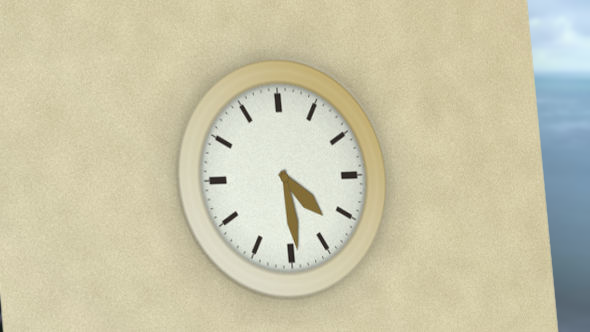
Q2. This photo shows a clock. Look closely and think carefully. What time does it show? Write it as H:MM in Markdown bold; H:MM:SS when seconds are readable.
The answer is **4:29**
